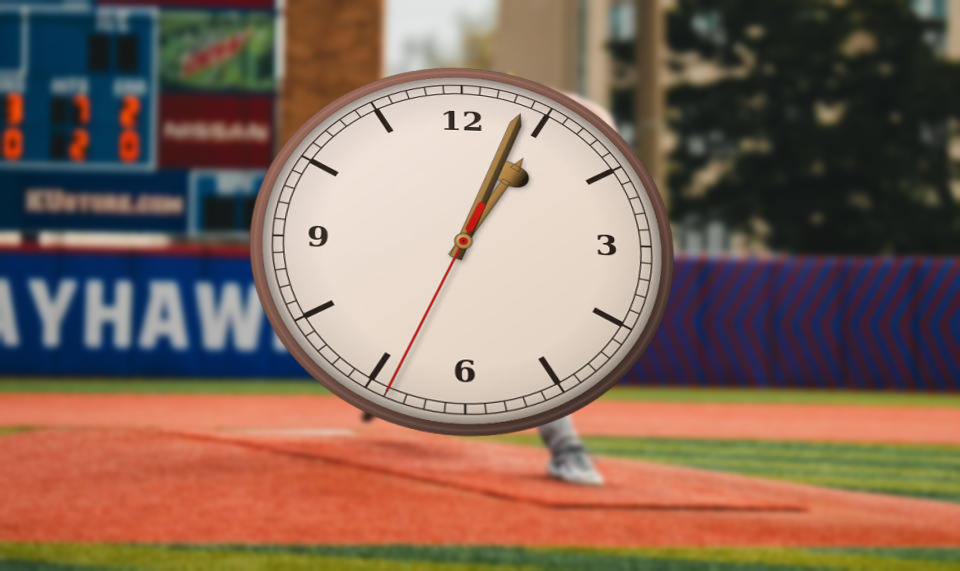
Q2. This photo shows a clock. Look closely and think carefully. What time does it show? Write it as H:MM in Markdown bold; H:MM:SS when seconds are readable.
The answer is **1:03:34**
